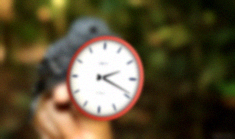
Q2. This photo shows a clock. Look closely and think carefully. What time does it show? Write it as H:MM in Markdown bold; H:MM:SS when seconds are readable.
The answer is **2:19**
